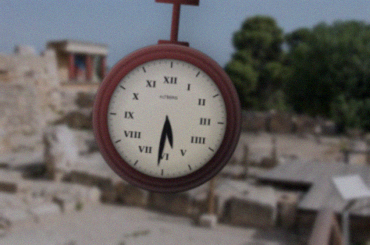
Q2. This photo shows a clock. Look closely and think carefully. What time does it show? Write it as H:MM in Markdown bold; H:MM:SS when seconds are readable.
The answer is **5:31**
